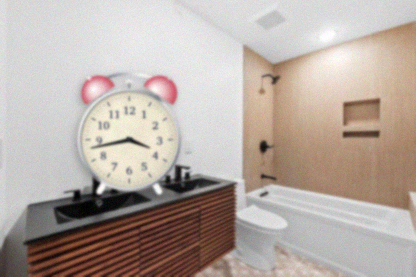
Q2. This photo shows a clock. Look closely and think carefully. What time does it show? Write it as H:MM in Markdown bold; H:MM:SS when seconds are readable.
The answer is **3:43**
